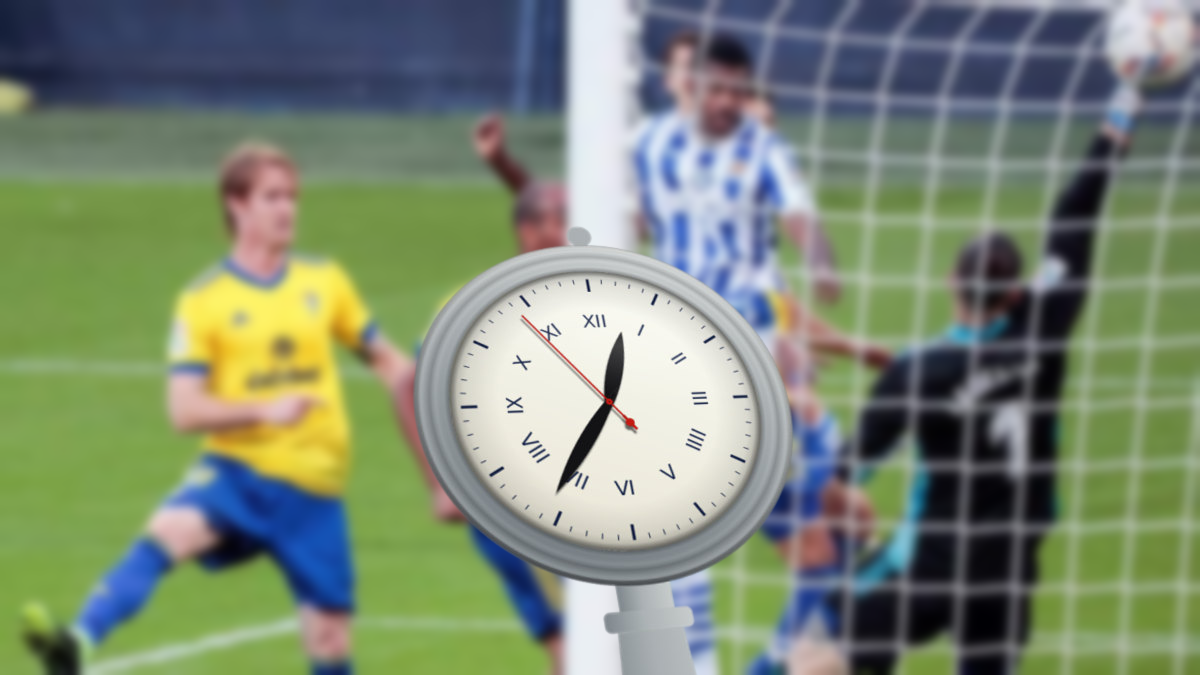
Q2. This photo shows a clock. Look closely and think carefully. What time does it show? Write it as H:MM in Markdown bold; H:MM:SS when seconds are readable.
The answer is **12:35:54**
